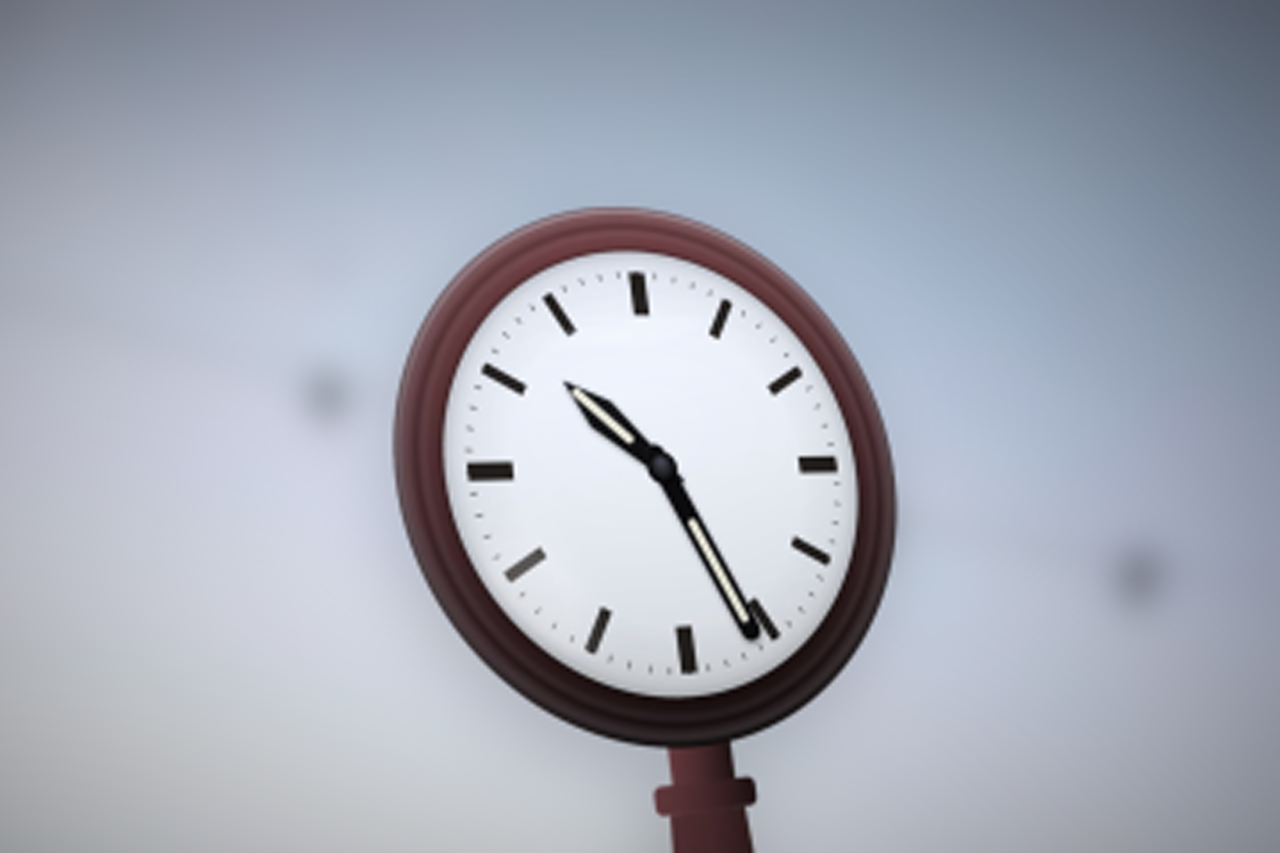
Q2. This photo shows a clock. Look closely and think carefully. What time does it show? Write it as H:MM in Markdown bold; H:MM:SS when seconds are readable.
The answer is **10:26**
